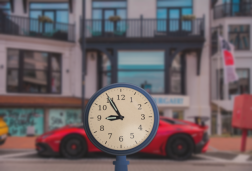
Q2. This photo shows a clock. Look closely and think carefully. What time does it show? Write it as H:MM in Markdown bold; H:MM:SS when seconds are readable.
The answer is **8:55**
